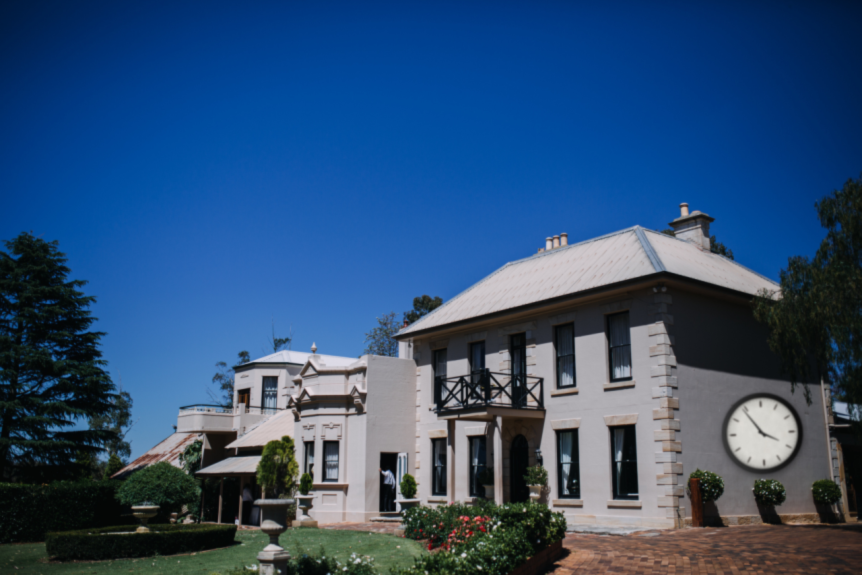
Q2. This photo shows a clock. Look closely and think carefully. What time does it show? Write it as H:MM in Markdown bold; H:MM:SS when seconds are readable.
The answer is **3:54**
